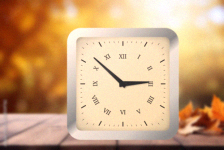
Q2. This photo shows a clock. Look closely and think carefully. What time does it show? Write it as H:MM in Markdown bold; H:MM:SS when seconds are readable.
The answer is **2:52**
